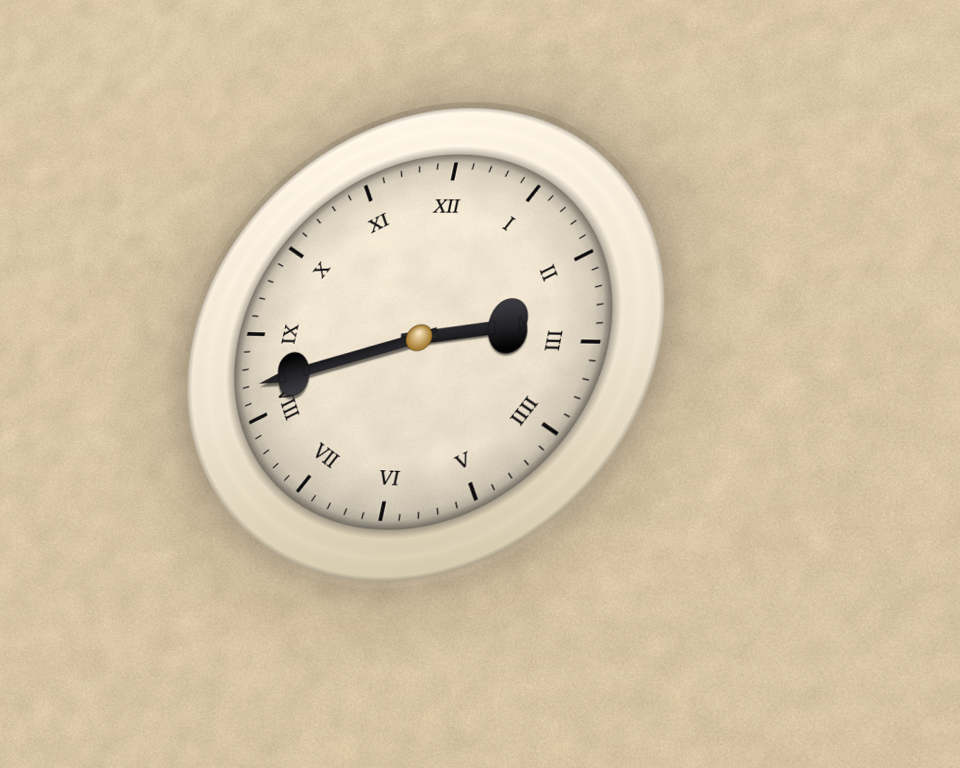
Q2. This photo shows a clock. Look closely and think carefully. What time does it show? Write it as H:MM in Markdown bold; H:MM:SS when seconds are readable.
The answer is **2:42**
